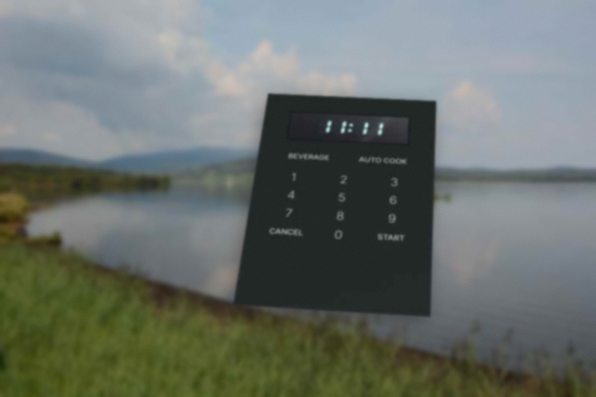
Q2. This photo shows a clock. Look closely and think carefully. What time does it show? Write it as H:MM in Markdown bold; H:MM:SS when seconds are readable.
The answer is **11:11**
